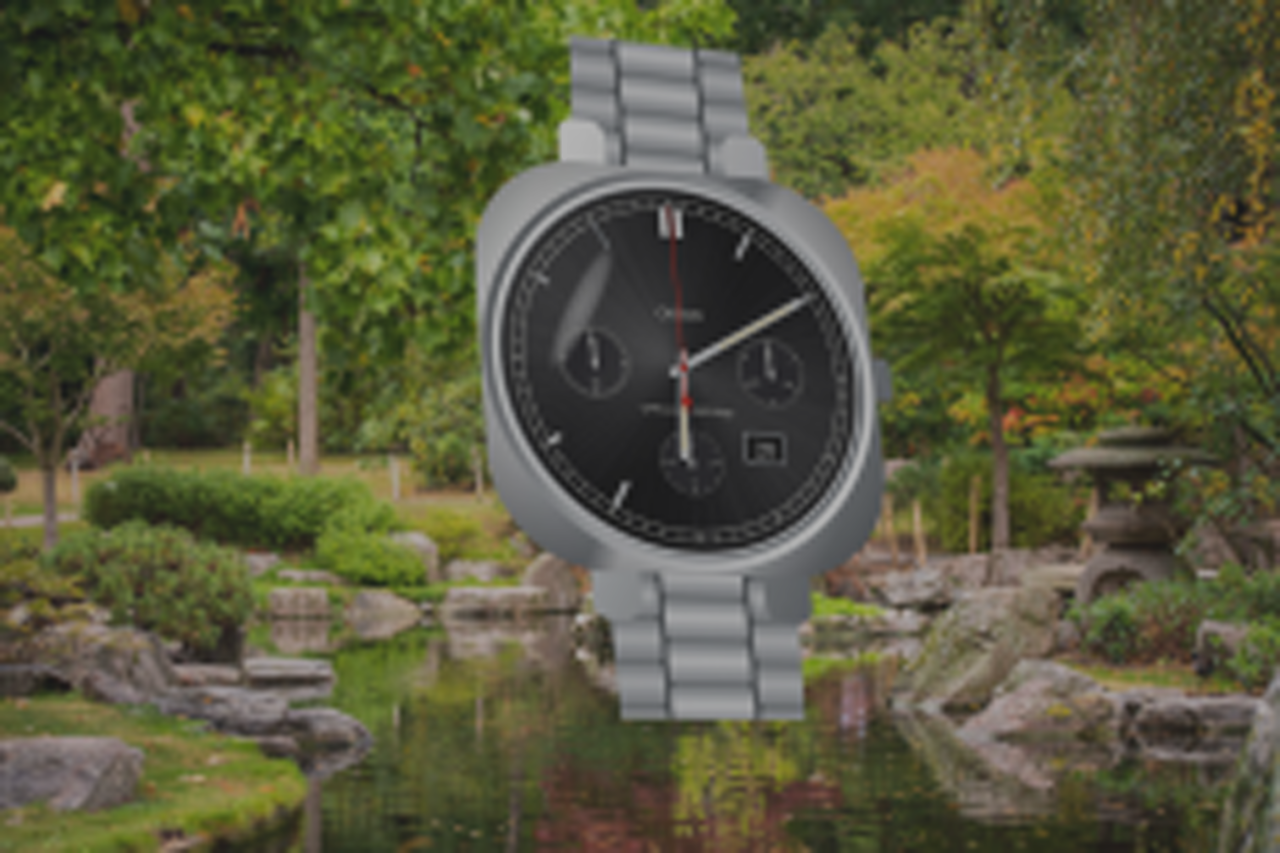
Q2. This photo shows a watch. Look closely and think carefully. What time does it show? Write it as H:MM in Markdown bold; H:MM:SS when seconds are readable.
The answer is **6:10**
